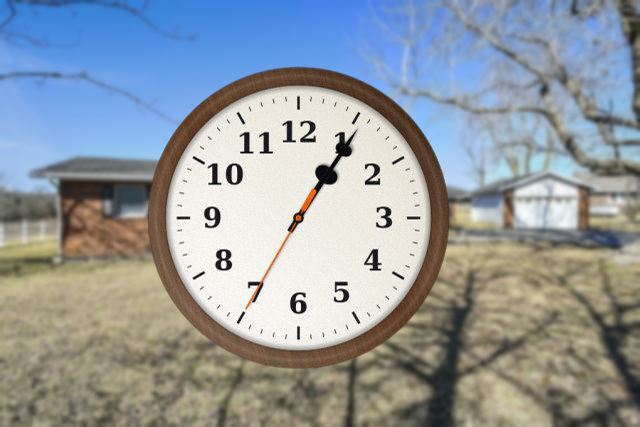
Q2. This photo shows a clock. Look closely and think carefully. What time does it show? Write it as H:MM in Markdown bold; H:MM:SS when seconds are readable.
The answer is **1:05:35**
